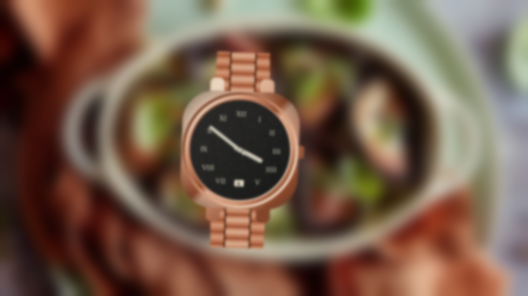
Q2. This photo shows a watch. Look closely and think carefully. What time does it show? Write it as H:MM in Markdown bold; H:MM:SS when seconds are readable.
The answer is **3:51**
